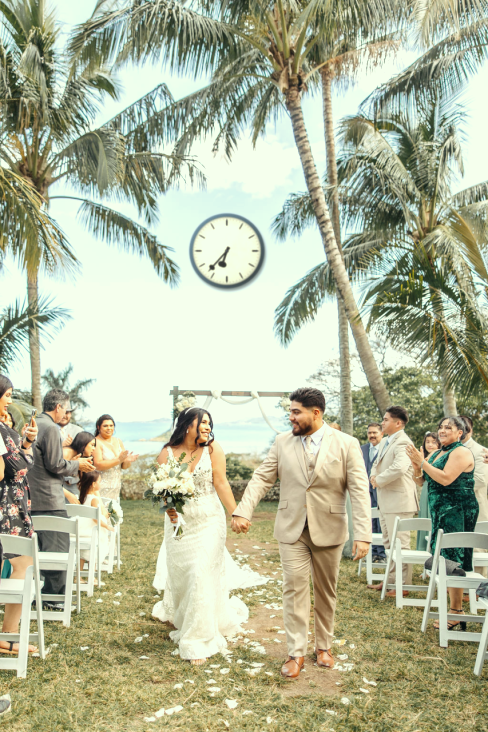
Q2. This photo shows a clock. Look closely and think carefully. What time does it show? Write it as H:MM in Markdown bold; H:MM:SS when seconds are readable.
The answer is **6:37**
